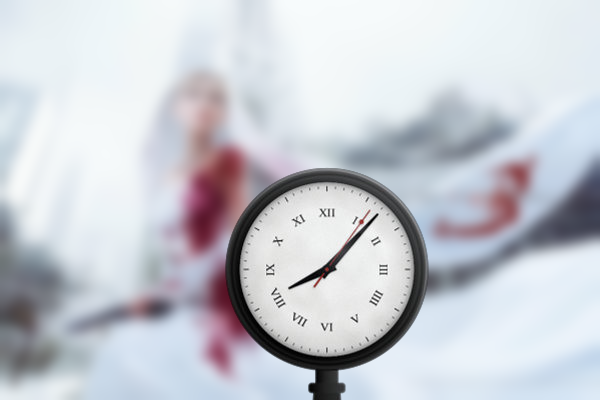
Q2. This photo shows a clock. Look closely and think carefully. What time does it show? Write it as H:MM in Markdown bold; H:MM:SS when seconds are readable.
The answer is **8:07:06**
